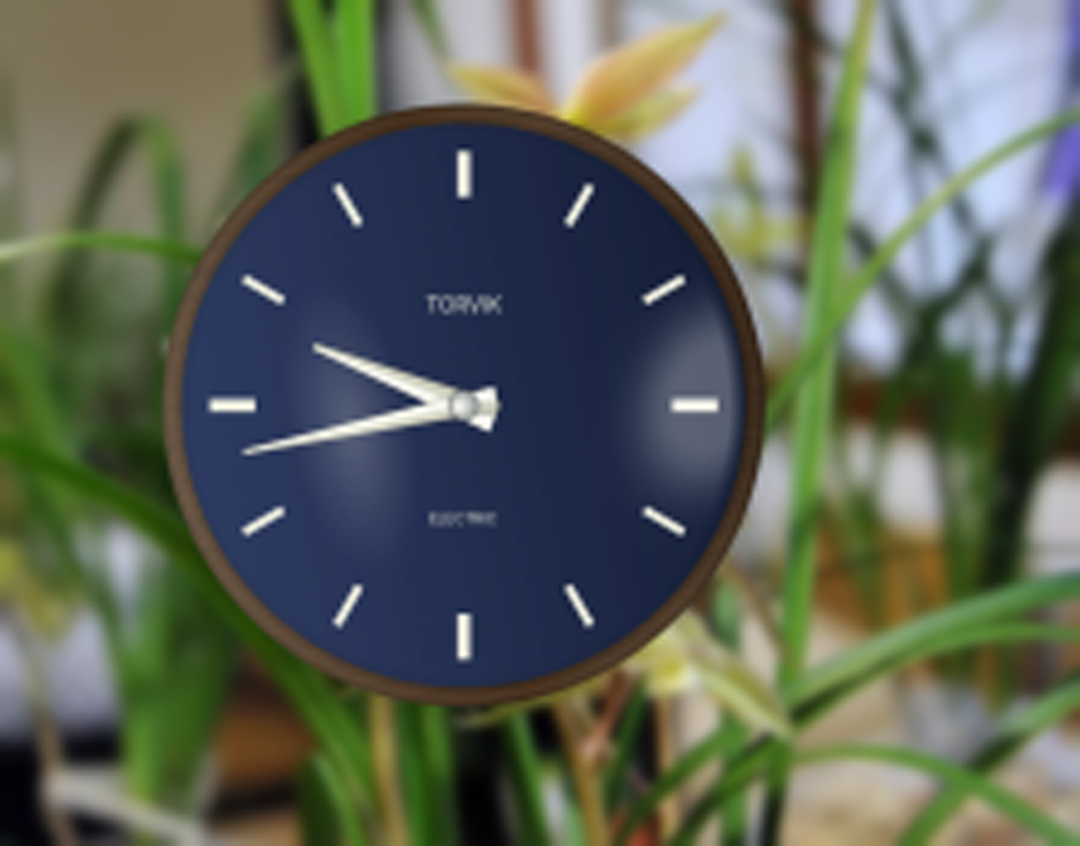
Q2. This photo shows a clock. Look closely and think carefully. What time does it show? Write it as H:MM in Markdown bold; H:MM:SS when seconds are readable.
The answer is **9:43**
